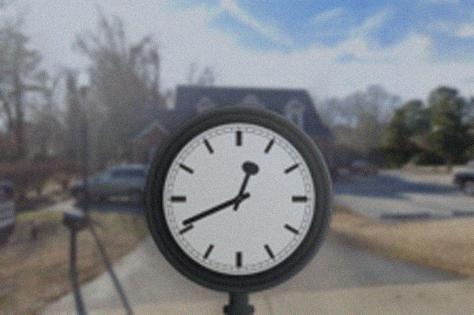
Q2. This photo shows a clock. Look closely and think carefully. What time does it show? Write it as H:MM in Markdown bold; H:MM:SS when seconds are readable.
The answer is **12:41**
